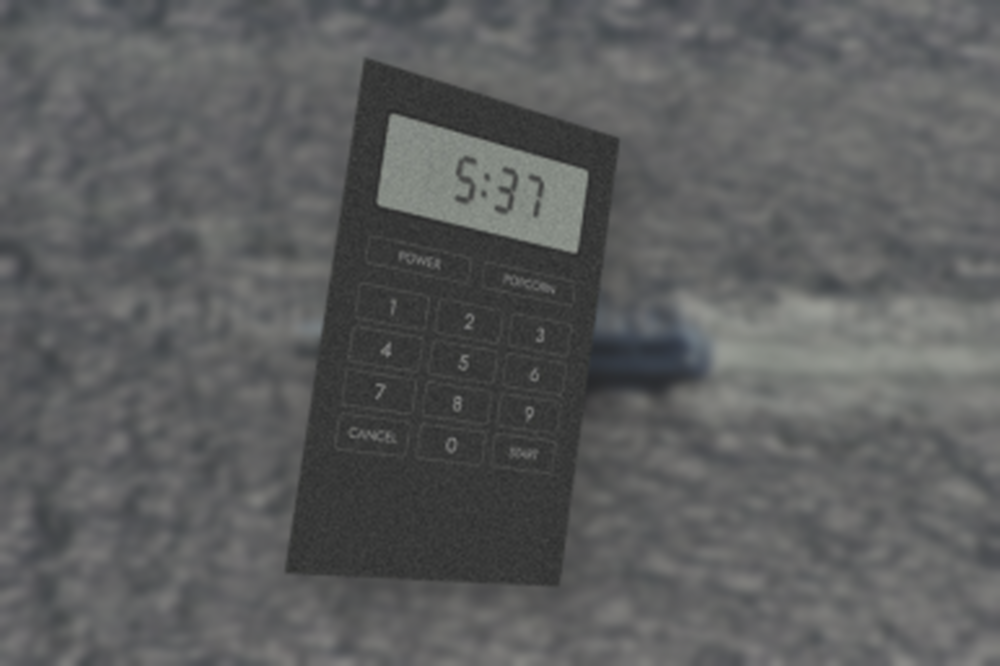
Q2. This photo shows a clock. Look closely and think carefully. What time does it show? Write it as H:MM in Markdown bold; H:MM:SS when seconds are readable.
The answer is **5:37**
